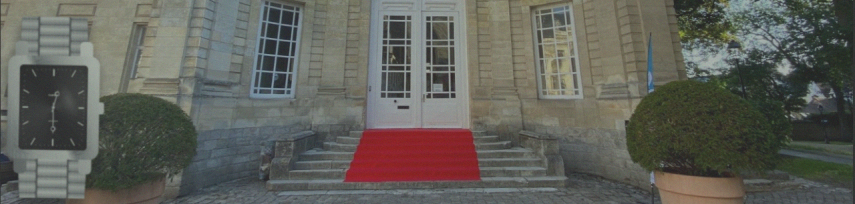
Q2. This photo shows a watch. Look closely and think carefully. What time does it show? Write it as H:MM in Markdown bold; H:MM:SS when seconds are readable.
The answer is **12:30**
